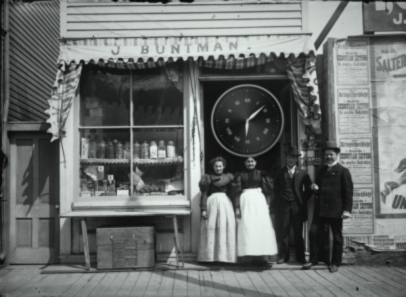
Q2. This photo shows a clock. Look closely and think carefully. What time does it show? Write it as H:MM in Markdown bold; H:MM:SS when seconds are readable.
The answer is **6:08**
